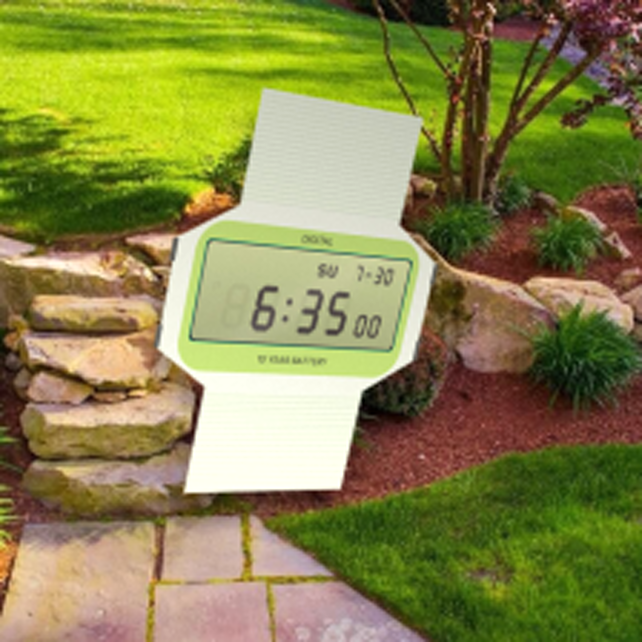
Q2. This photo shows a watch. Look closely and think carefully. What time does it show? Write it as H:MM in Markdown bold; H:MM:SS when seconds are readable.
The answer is **6:35:00**
